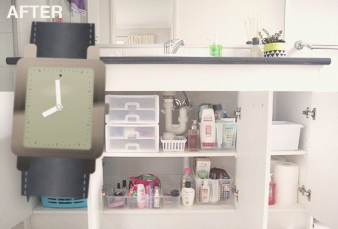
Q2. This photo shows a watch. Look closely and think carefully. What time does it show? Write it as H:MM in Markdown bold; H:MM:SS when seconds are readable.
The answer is **7:59**
